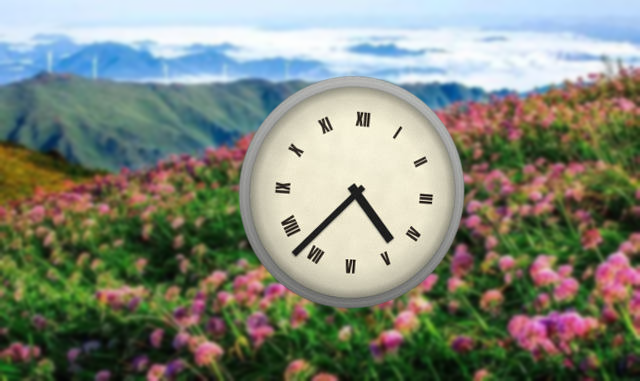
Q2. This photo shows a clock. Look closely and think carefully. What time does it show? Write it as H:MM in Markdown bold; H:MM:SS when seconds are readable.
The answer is **4:37**
